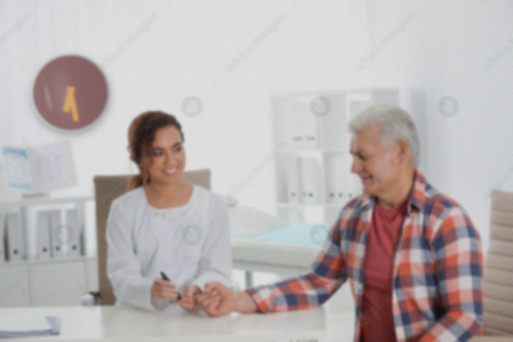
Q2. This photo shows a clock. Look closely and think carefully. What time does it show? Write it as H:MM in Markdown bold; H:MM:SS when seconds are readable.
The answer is **6:28**
